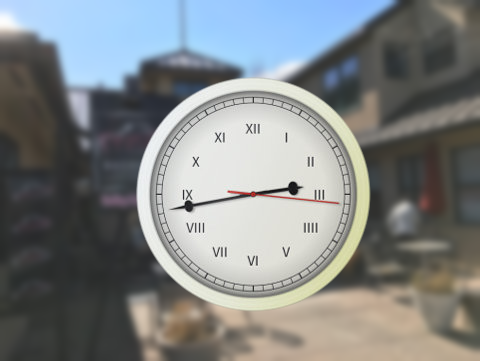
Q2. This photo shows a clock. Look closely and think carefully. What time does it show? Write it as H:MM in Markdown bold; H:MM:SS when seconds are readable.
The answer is **2:43:16**
